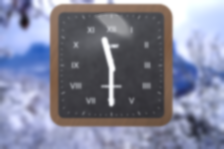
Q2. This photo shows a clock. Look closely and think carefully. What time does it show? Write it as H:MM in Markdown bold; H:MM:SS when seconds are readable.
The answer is **11:30**
